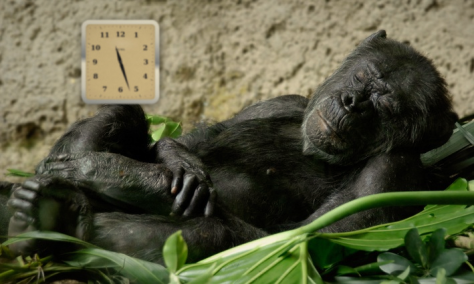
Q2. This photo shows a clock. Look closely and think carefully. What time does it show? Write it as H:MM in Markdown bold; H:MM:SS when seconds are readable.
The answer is **11:27**
